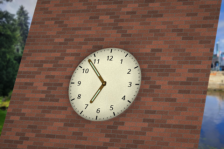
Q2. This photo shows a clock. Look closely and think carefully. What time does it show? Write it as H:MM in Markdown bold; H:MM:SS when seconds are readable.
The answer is **6:53**
